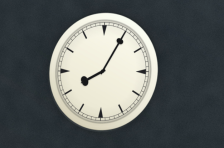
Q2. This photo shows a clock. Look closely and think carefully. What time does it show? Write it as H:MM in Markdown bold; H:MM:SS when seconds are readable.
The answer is **8:05**
